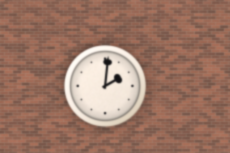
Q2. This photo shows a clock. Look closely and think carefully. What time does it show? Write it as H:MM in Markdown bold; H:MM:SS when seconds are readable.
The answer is **2:01**
